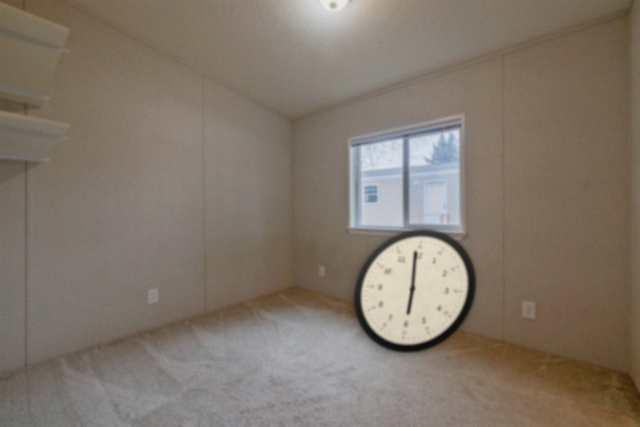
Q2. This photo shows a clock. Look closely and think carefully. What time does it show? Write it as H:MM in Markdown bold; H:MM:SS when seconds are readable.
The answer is **5:59**
